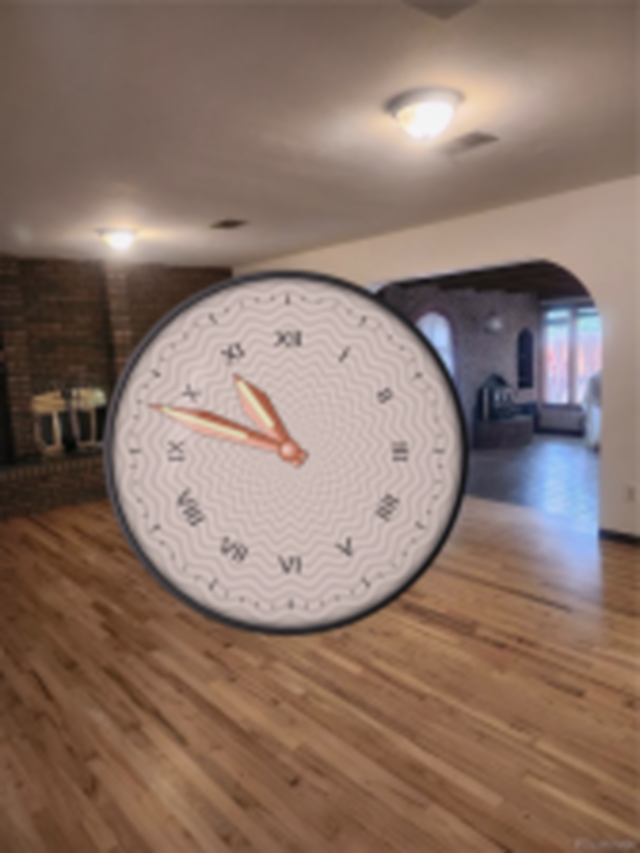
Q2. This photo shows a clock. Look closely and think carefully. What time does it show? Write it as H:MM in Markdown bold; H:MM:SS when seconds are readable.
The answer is **10:48**
